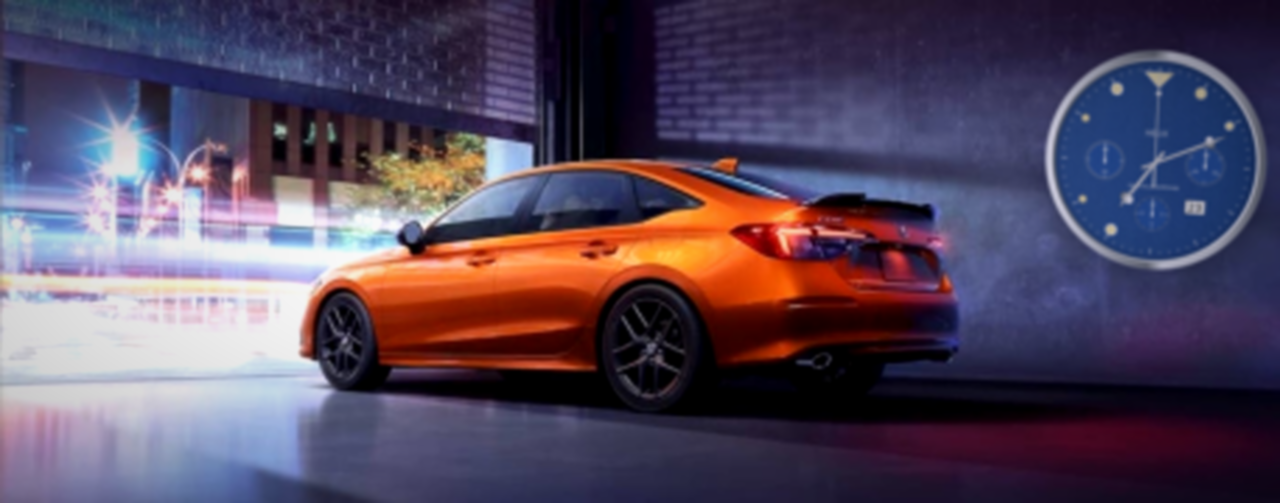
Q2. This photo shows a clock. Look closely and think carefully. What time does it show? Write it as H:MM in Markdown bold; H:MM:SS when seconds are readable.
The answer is **7:11**
